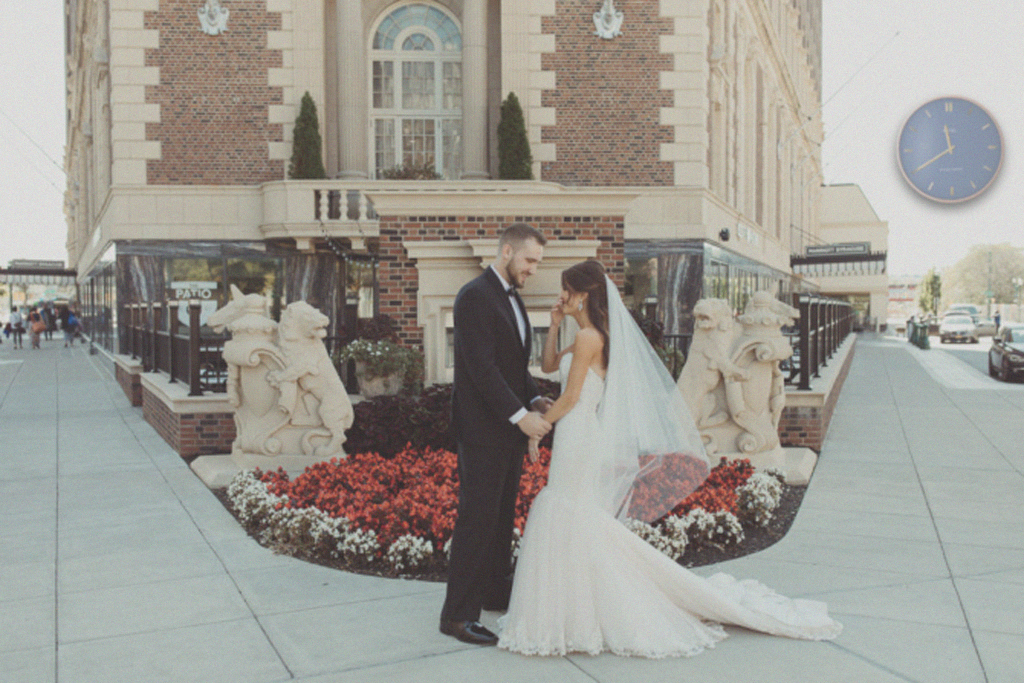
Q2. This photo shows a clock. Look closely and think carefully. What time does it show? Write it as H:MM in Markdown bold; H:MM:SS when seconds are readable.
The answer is **11:40**
